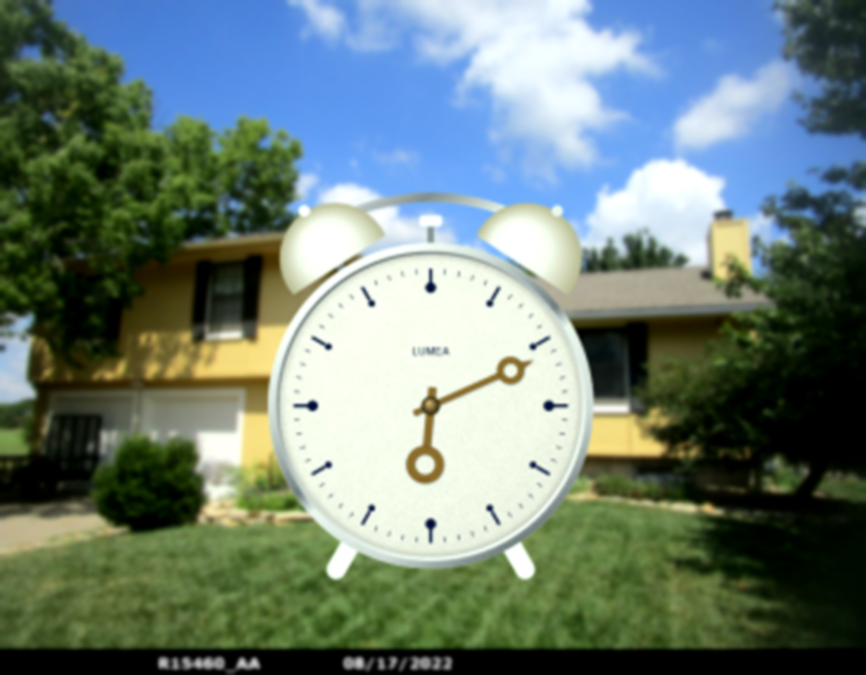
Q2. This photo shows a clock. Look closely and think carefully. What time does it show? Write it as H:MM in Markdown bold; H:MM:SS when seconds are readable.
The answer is **6:11**
